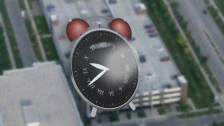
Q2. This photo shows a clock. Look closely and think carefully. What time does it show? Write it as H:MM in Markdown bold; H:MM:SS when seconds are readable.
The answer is **9:40**
